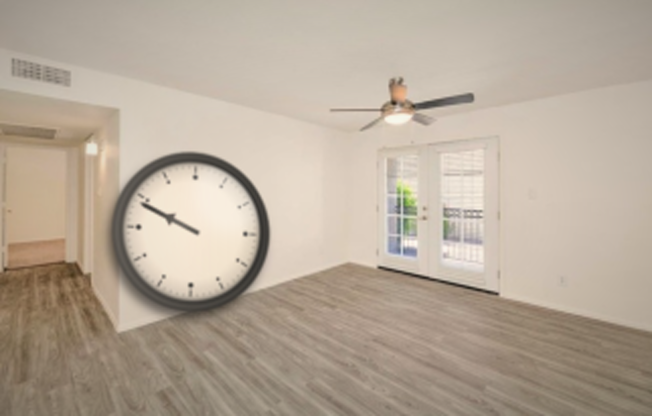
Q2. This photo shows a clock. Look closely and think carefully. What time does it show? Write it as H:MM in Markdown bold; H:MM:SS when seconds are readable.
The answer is **9:49**
